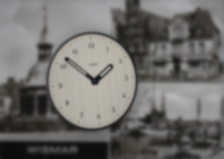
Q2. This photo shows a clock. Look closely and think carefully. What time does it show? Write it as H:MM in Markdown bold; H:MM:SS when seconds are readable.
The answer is **1:52**
